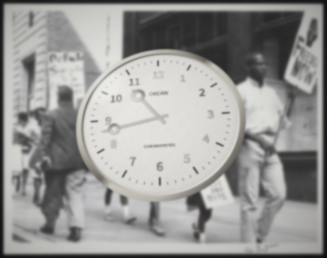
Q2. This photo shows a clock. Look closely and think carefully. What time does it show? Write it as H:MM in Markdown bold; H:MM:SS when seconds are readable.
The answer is **10:43**
